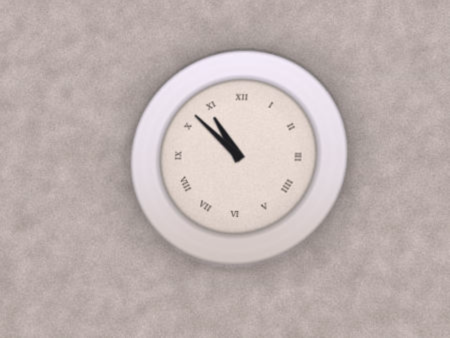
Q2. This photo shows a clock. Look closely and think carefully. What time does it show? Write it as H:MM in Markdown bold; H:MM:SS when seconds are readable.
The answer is **10:52**
